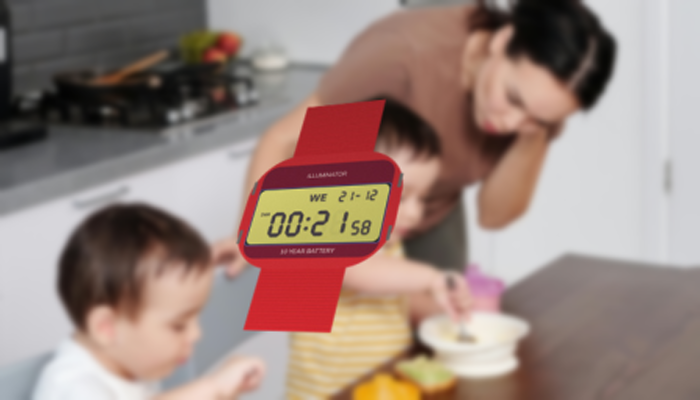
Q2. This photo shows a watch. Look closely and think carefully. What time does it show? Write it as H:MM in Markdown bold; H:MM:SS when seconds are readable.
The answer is **0:21:58**
